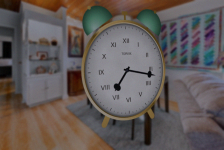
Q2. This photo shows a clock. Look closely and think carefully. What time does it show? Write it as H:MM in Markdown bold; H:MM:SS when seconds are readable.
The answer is **7:17**
